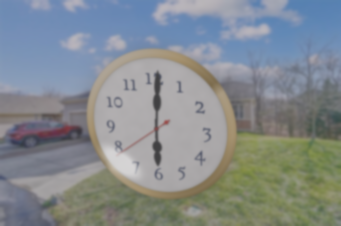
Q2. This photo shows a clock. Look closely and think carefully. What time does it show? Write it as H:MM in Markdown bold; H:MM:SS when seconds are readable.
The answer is **6:00:39**
